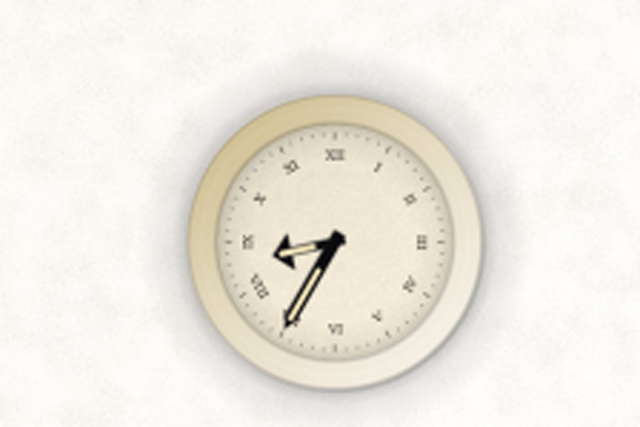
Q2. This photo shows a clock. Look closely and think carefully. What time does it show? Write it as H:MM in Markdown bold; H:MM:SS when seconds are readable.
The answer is **8:35**
